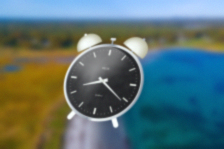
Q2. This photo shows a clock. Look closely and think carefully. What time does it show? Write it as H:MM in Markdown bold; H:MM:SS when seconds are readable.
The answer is **8:21**
